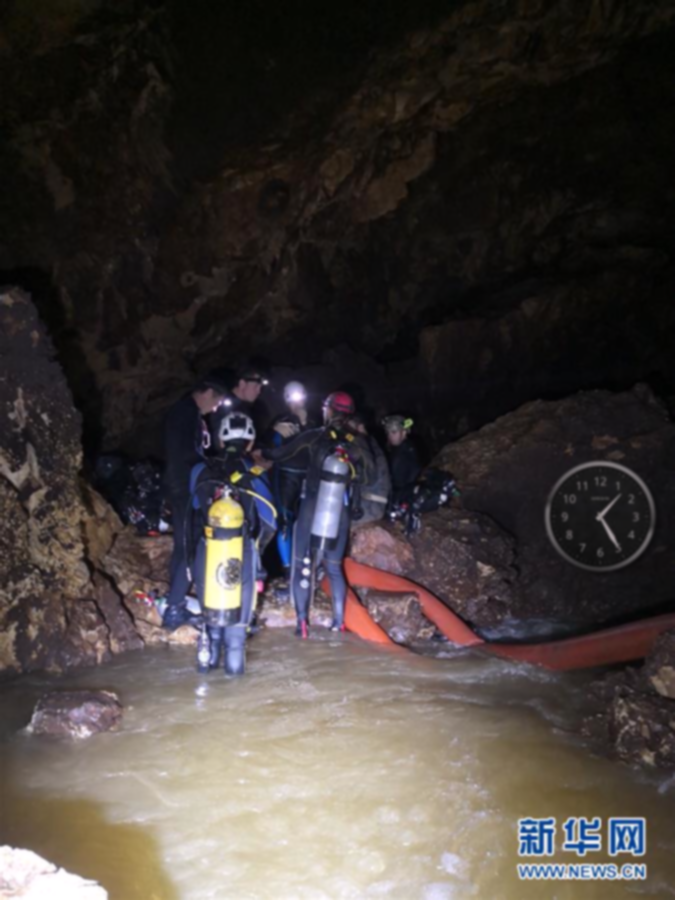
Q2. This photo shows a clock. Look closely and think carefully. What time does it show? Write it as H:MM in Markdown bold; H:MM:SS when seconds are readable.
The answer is **1:25**
